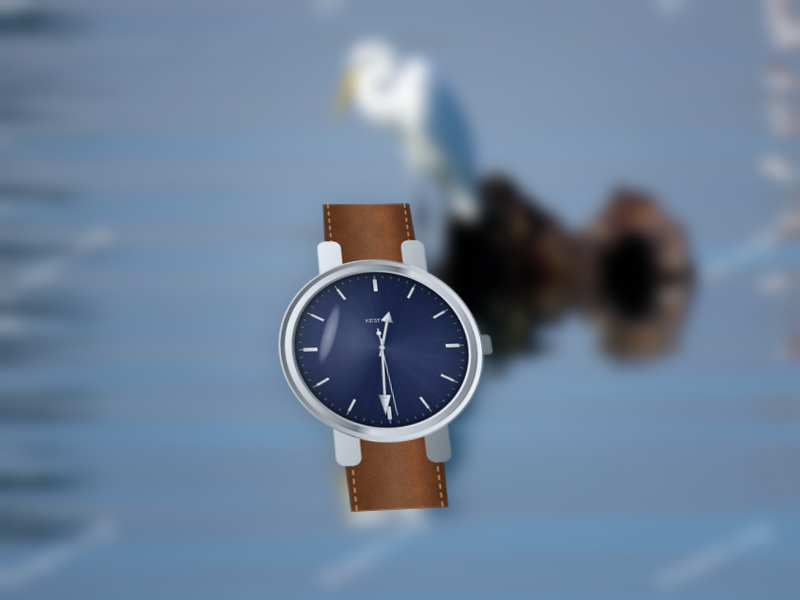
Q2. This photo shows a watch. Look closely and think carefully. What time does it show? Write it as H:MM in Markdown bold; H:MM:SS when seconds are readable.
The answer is **12:30:29**
